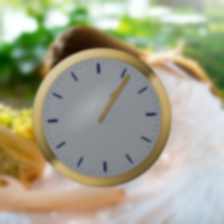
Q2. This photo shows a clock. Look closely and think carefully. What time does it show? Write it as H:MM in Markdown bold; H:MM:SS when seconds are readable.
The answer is **1:06**
